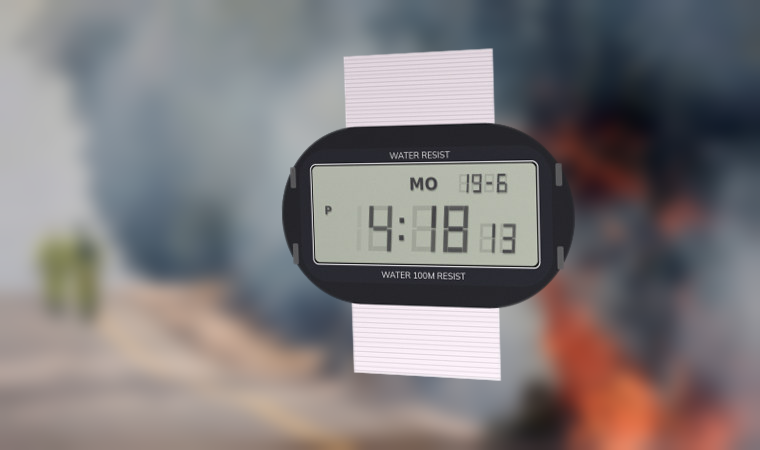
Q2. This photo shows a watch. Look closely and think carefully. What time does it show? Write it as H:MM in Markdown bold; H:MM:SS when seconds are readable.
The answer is **4:18:13**
